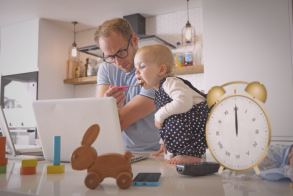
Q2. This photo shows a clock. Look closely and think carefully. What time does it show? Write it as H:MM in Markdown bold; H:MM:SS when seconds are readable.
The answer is **12:00**
